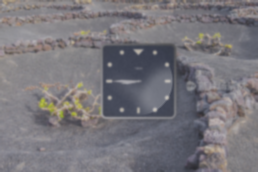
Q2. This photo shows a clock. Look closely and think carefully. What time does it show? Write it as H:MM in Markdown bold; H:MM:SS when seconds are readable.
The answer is **8:45**
